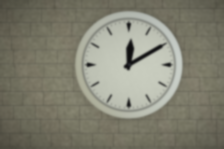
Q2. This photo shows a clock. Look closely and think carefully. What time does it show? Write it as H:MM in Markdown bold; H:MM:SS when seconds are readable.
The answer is **12:10**
